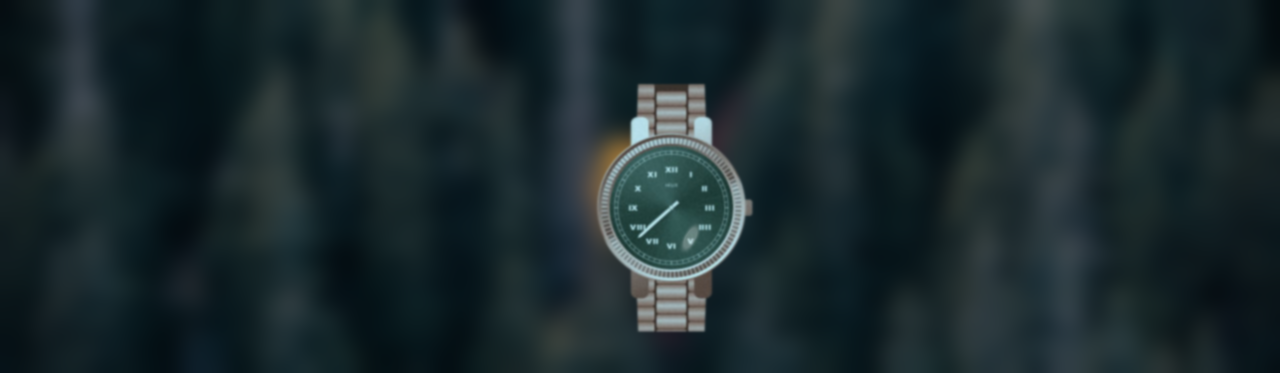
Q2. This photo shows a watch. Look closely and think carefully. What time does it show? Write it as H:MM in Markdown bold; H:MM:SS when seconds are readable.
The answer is **7:38**
